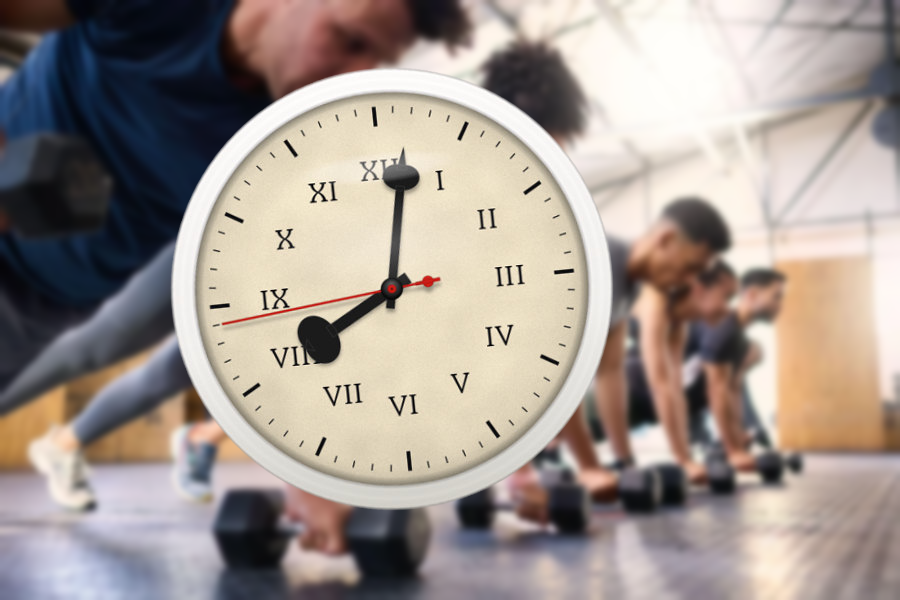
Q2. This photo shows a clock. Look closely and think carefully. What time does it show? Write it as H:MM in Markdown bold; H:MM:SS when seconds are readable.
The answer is **8:01:44**
